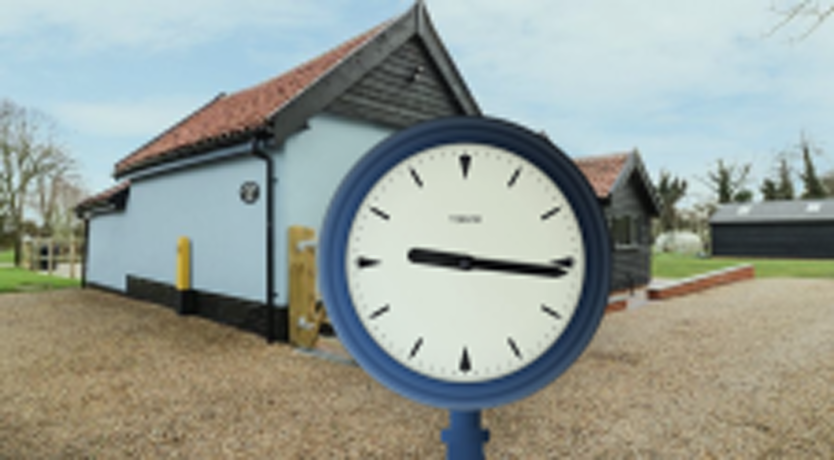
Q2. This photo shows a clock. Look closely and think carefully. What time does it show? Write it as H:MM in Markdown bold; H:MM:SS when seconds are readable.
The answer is **9:16**
